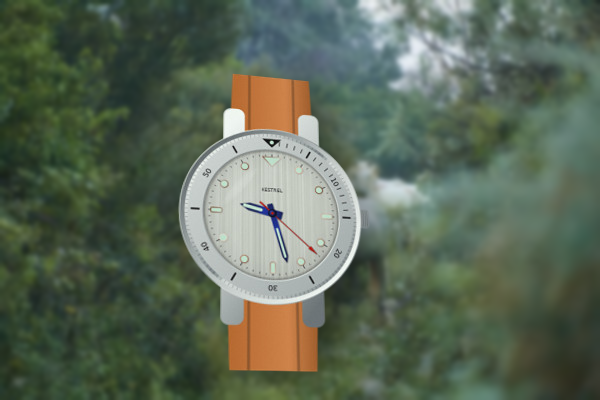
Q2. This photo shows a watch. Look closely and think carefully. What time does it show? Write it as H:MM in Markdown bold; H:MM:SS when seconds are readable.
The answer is **9:27:22**
